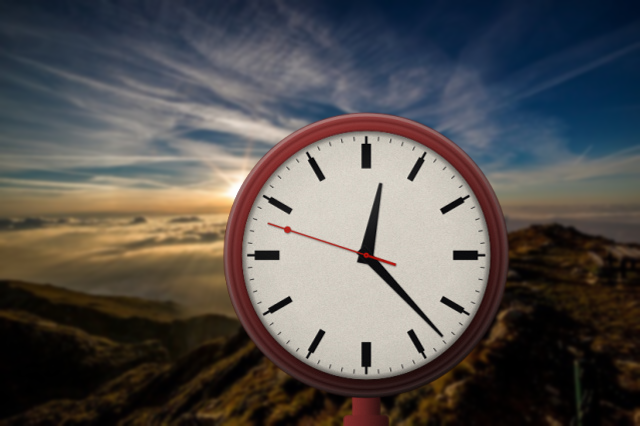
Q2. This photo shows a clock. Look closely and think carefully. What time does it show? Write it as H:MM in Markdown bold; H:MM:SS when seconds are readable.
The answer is **12:22:48**
